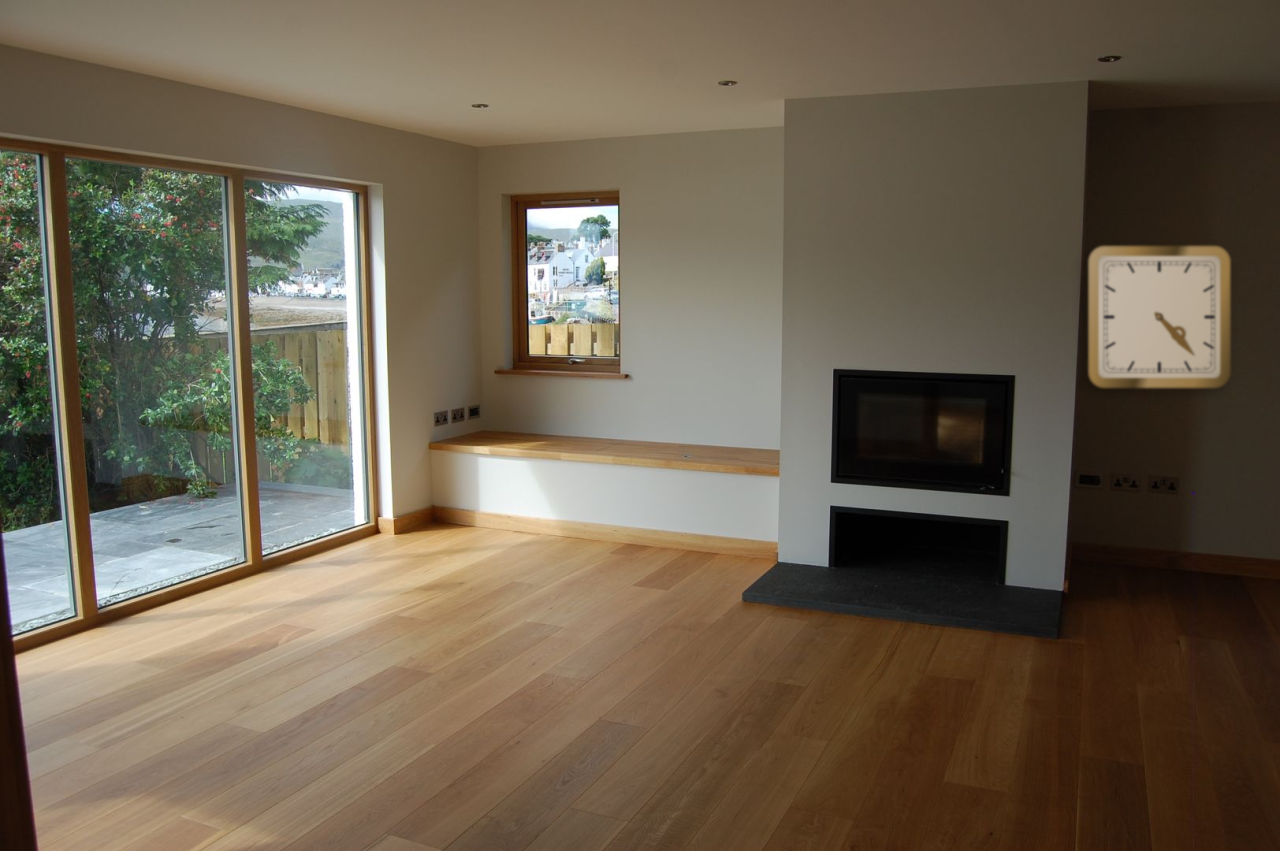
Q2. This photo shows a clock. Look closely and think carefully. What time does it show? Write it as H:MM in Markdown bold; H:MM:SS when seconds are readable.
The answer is **4:23**
